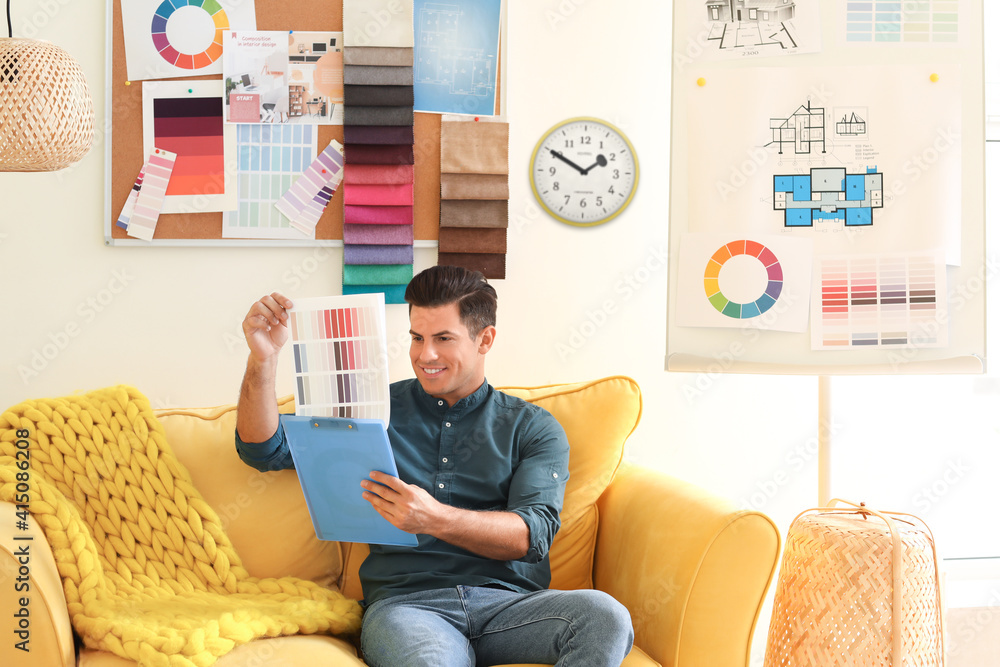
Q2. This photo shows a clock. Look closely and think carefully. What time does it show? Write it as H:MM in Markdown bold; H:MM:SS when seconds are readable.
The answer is **1:50**
